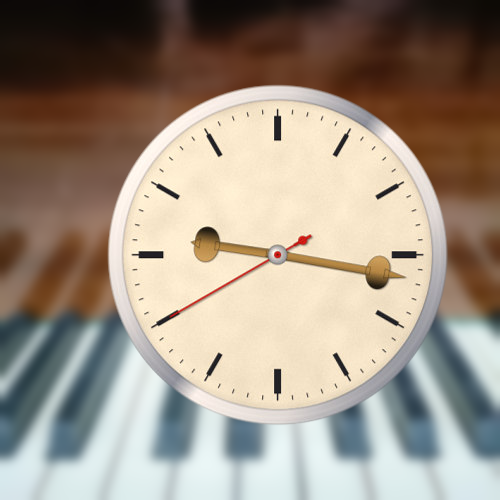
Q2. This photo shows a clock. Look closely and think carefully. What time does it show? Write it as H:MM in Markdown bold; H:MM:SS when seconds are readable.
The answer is **9:16:40**
